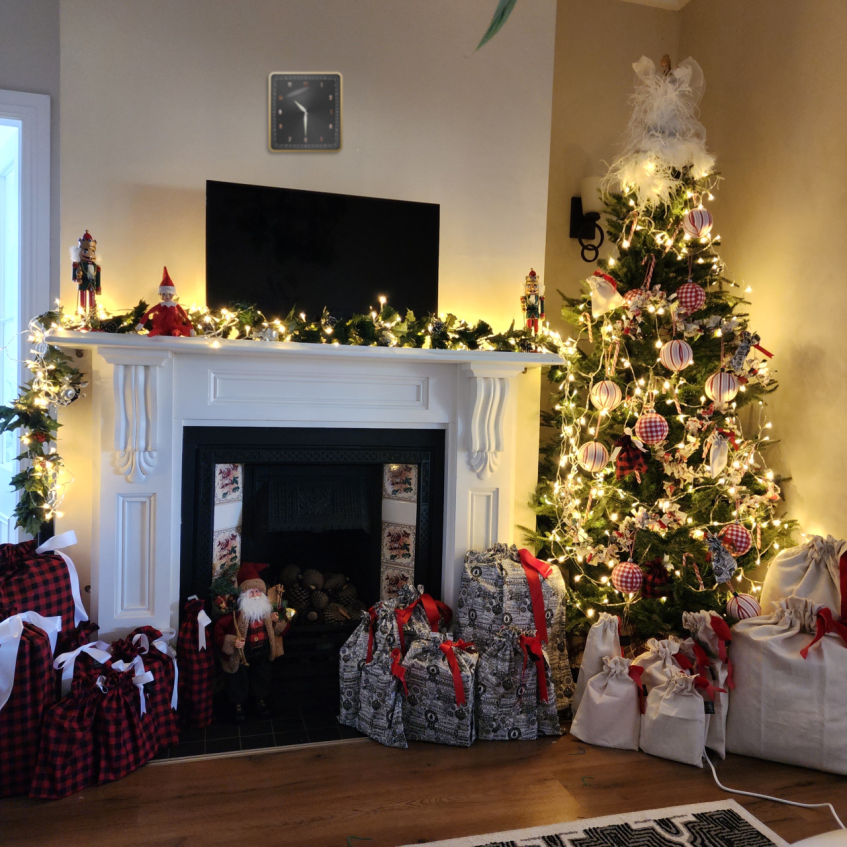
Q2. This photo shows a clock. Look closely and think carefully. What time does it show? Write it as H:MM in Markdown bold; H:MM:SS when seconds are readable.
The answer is **10:30**
